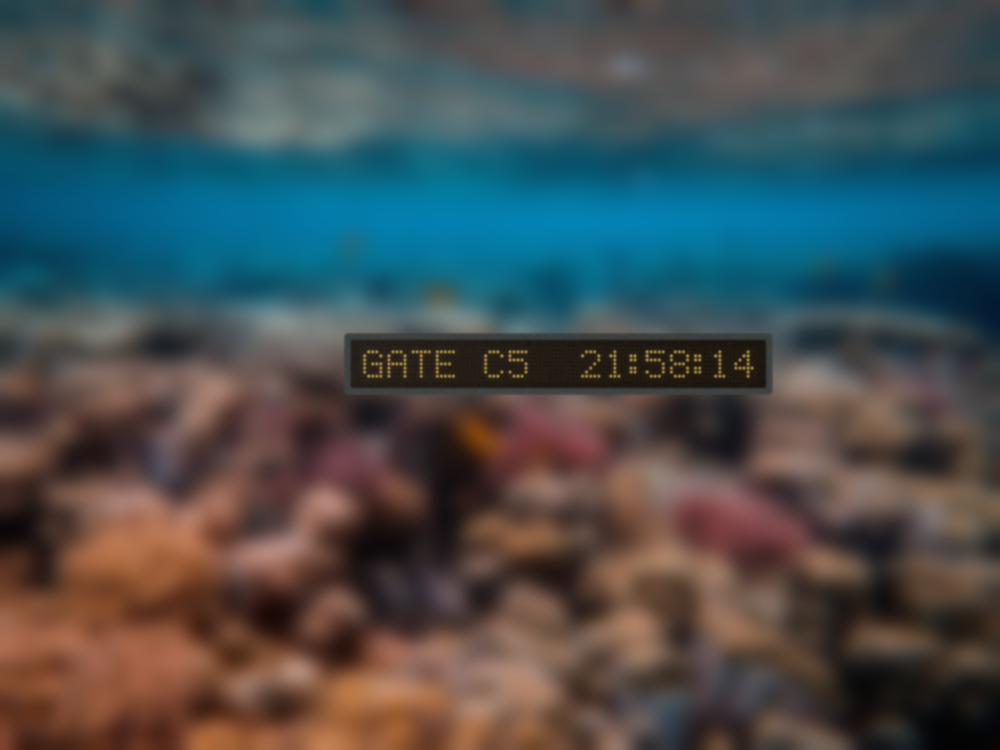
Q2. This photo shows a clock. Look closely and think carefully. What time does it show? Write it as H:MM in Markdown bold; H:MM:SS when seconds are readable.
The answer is **21:58:14**
